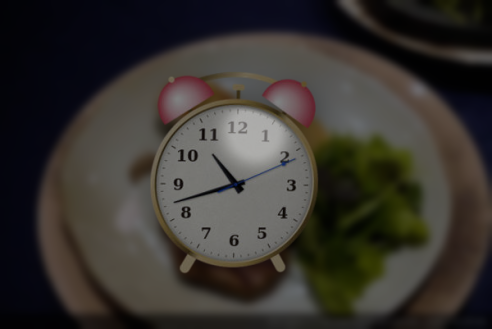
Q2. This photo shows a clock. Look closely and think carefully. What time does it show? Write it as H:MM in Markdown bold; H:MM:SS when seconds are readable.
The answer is **10:42:11**
